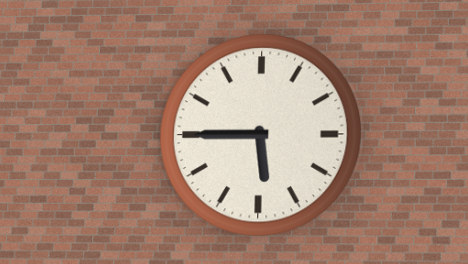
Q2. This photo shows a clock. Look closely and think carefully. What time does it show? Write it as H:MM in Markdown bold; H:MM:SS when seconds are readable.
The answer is **5:45**
